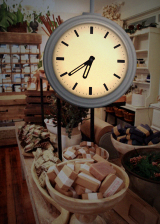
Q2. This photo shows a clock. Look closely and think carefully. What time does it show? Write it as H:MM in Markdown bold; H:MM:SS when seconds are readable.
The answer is **6:39**
